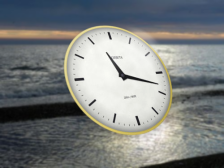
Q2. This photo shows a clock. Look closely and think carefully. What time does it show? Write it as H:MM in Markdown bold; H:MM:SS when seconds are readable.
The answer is **11:18**
